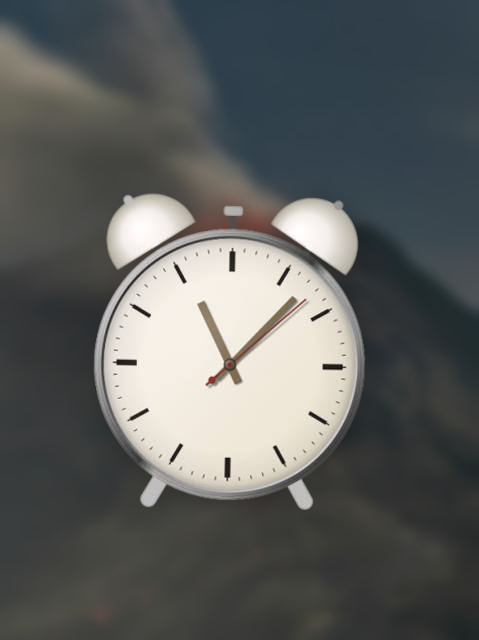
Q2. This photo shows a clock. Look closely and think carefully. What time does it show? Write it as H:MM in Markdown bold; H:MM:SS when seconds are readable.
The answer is **11:07:08**
